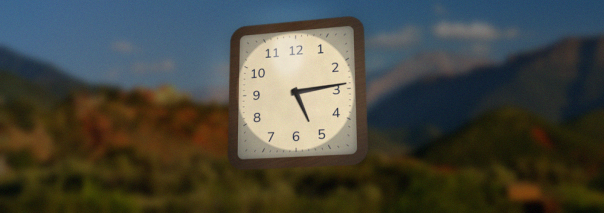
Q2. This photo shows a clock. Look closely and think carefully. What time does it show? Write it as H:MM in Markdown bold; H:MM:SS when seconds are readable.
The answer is **5:14**
